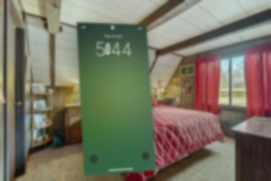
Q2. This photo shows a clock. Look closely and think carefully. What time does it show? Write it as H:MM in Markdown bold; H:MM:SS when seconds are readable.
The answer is **5:44**
